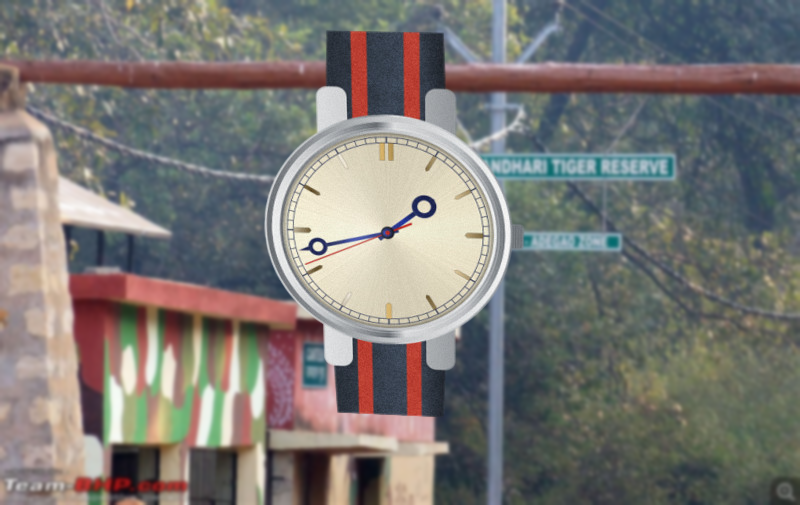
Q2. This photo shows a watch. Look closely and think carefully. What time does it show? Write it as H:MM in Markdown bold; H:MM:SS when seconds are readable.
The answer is **1:42:41**
